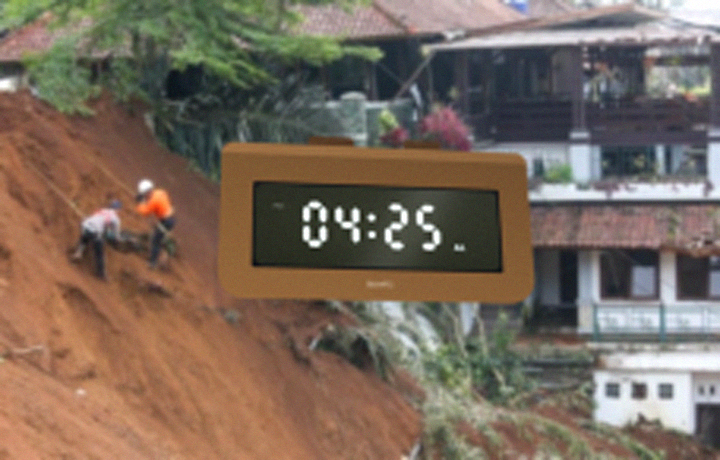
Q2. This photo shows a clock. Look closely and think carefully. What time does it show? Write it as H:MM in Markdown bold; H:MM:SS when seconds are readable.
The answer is **4:25**
